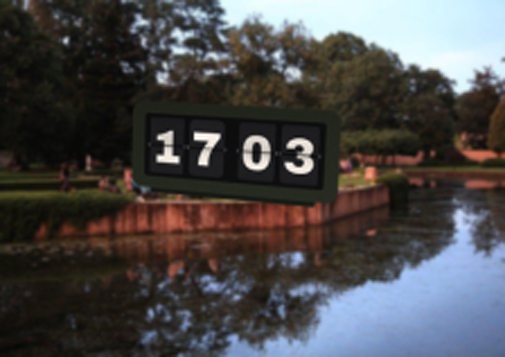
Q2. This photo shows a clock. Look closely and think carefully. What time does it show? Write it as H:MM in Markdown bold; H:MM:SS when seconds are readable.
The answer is **17:03**
